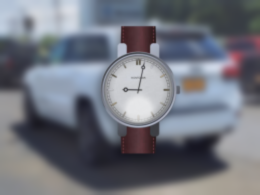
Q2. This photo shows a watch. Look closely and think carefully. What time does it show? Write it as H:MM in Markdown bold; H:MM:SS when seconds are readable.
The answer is **9:02**
